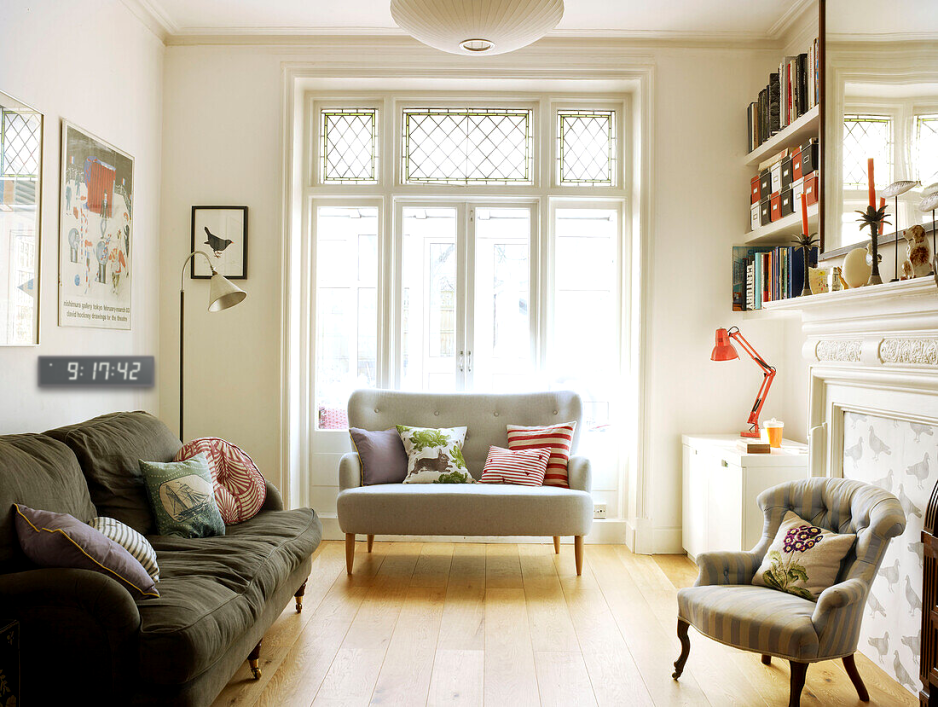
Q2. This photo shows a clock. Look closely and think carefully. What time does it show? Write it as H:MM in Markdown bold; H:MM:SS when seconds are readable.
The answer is **9:17:42**
